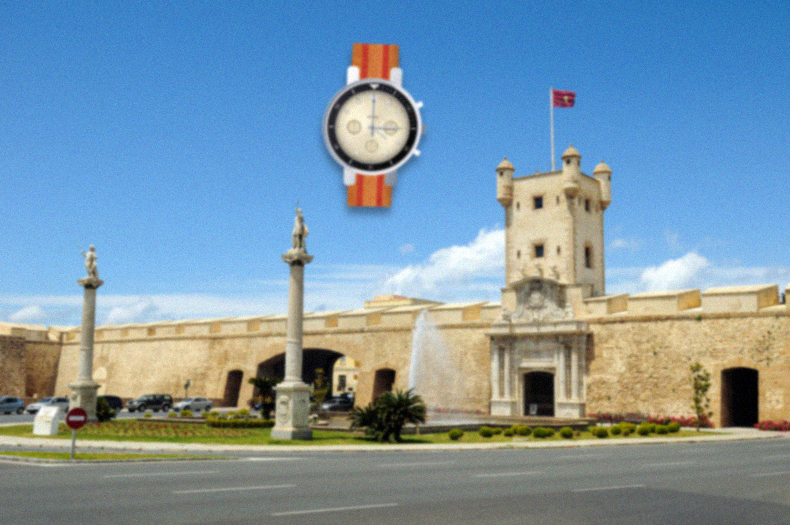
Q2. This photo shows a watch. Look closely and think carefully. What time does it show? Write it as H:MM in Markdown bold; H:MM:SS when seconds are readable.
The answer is **4:15**
